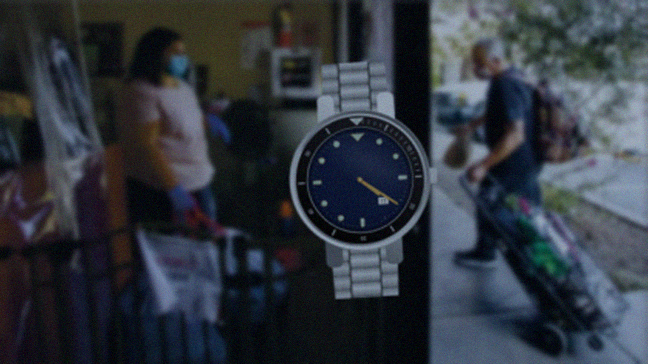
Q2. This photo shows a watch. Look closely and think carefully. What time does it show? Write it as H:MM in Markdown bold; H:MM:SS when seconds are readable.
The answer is **4:21**
